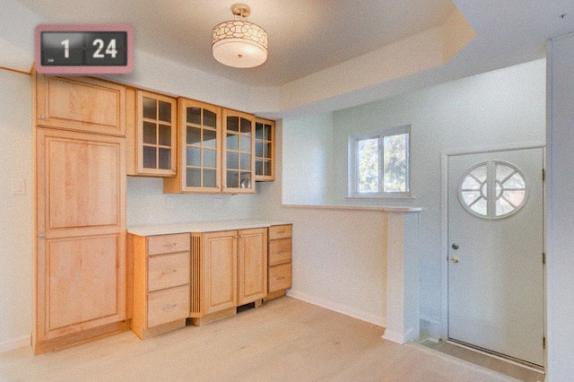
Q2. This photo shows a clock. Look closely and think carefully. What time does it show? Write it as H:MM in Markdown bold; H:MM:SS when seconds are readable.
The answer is **1:24**
